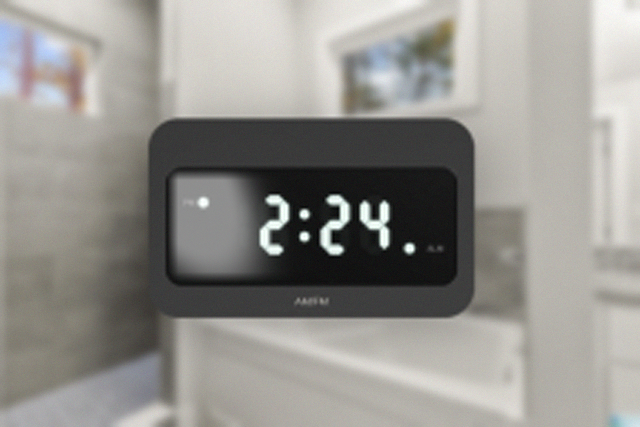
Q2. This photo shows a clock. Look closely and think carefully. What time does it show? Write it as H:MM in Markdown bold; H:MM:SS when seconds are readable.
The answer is **2:24**
